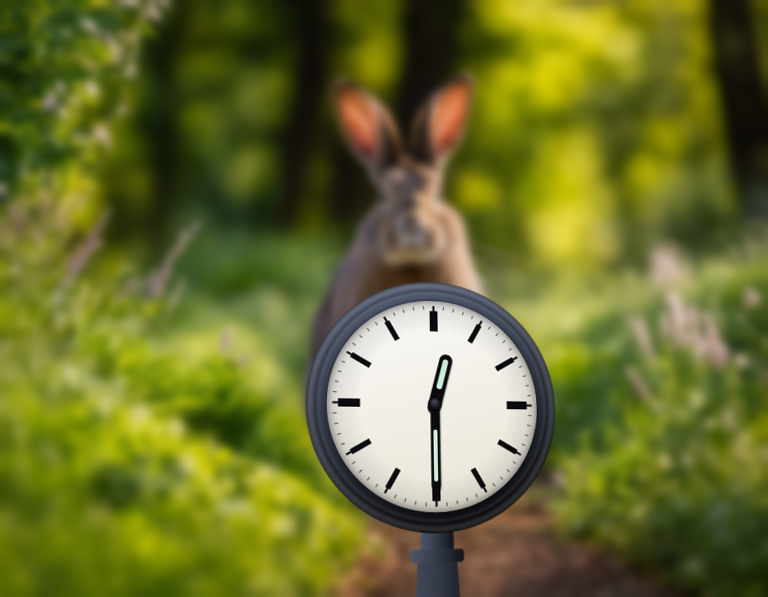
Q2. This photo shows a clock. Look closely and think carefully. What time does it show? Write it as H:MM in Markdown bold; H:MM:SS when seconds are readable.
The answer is **12:30**
